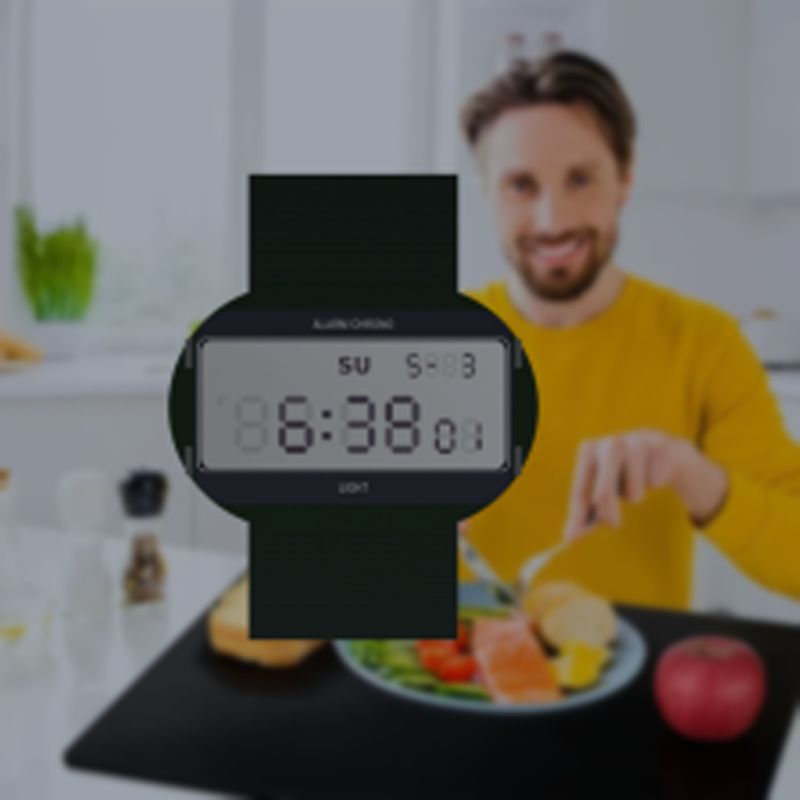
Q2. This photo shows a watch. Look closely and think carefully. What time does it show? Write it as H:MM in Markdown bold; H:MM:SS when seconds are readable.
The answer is **6:38:01**
